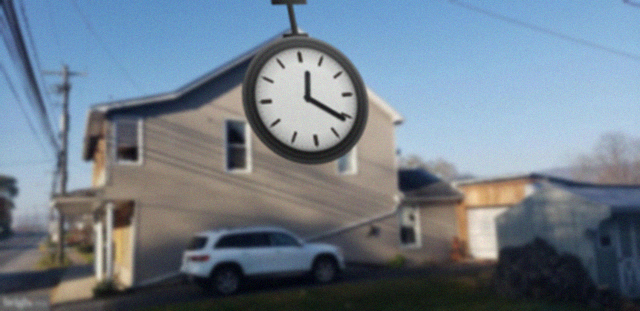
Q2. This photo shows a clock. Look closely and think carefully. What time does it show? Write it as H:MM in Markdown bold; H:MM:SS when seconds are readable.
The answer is **12:21**
